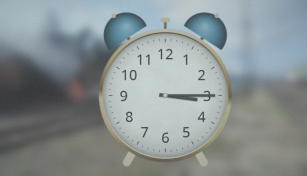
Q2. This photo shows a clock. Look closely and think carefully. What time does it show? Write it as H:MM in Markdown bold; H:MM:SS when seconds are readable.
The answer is **3:15**
